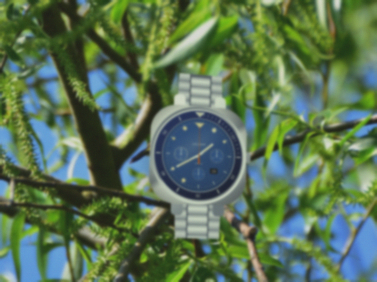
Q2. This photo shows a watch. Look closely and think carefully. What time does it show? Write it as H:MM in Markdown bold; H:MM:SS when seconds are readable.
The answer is **1:40**
